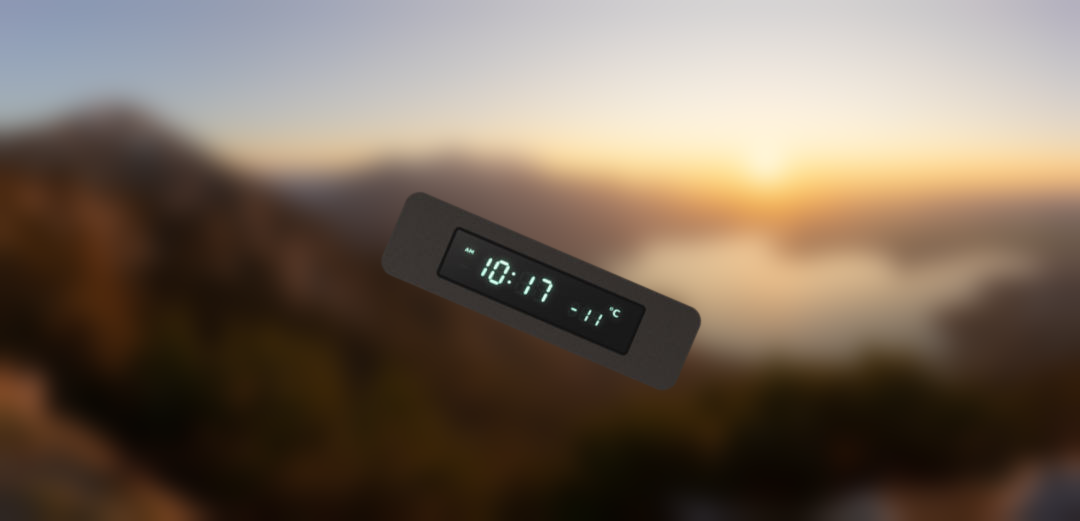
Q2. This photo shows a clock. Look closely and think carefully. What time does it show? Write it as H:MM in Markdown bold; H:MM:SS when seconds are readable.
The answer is **10:17**
